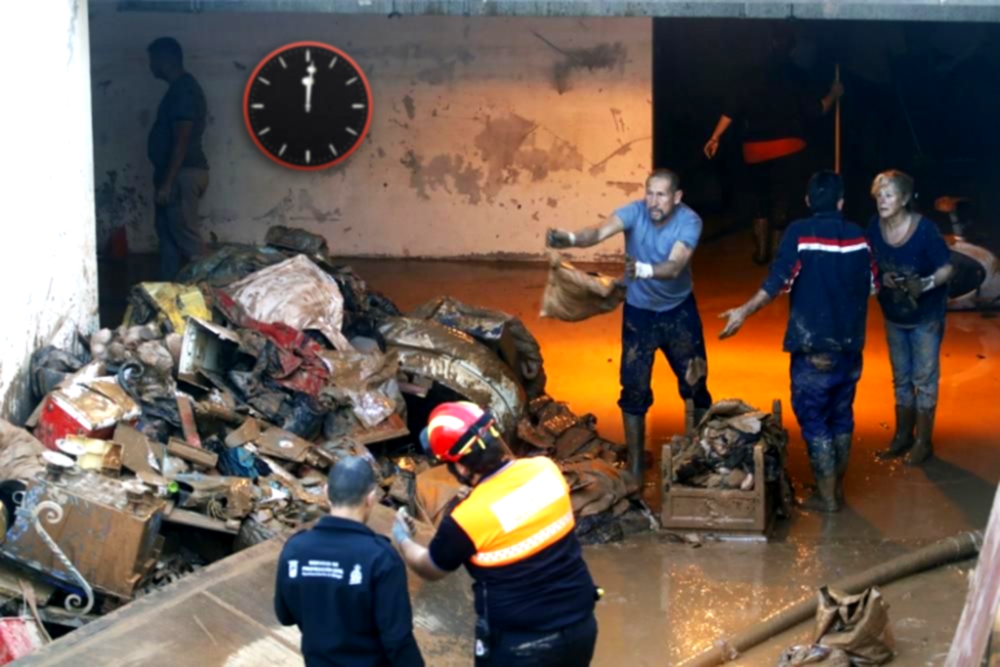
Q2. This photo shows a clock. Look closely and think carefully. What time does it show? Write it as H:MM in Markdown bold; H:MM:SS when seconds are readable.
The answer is **12:01**
